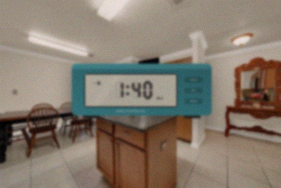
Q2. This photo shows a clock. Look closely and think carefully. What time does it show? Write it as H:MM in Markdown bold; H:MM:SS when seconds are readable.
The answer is **1:40**
